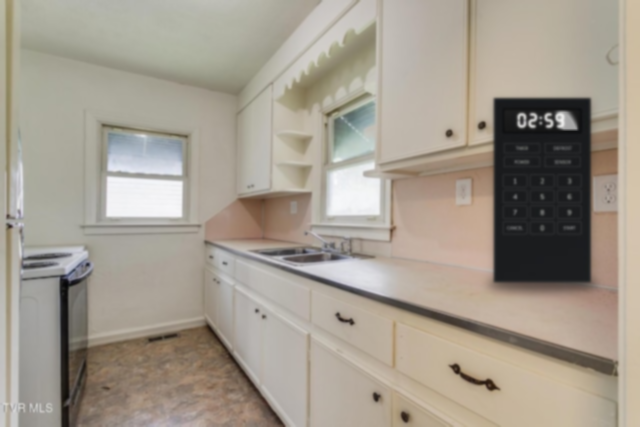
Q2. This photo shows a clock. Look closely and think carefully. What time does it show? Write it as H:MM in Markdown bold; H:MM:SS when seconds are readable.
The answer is **2:59**
